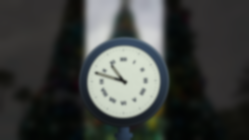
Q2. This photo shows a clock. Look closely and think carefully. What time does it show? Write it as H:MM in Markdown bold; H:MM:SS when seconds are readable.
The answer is **10:48**
